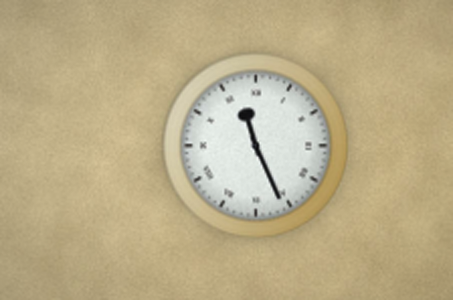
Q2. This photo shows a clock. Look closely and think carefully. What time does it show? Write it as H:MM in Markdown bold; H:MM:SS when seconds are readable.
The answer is **11:26**
